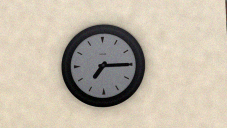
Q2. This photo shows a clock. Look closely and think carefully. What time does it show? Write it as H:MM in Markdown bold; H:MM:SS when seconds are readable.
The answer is **7:15**
